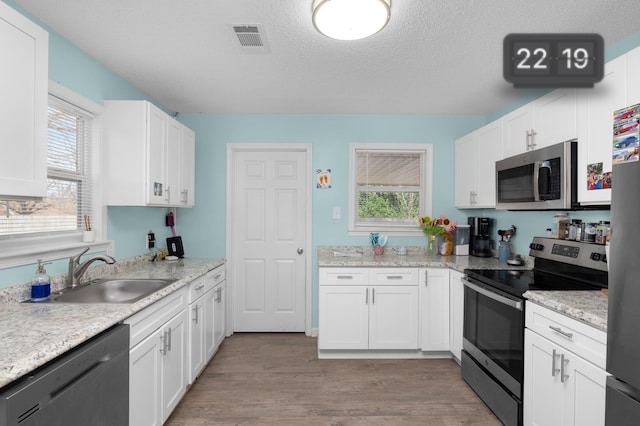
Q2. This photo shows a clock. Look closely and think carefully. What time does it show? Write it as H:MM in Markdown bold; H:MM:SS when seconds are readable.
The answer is **22:19**
